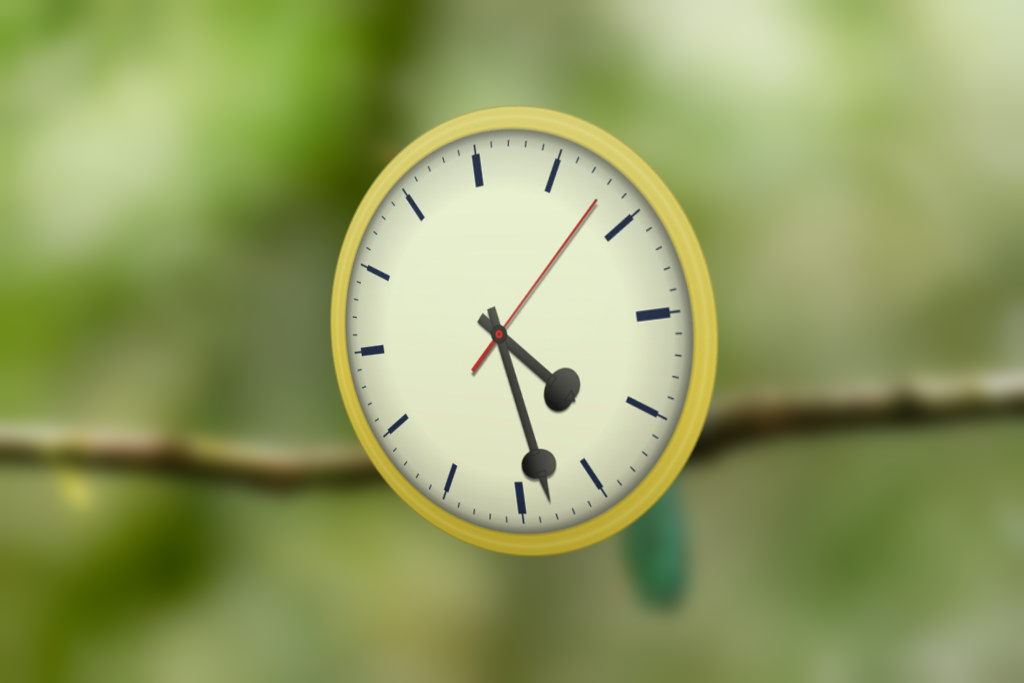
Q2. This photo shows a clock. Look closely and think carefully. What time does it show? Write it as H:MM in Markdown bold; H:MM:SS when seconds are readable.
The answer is **4:28:08**
